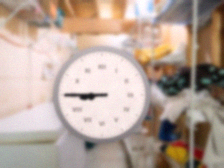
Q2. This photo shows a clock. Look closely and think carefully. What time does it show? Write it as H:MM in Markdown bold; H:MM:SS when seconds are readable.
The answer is **8:45**
